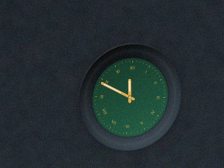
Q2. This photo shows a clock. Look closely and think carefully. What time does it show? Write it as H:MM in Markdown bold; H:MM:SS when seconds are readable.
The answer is **11:49**
